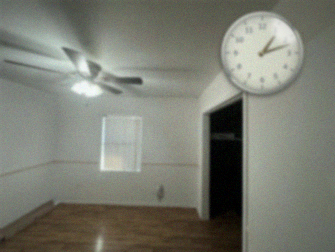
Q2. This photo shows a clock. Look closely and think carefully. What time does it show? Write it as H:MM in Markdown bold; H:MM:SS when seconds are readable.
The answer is **1:12**
